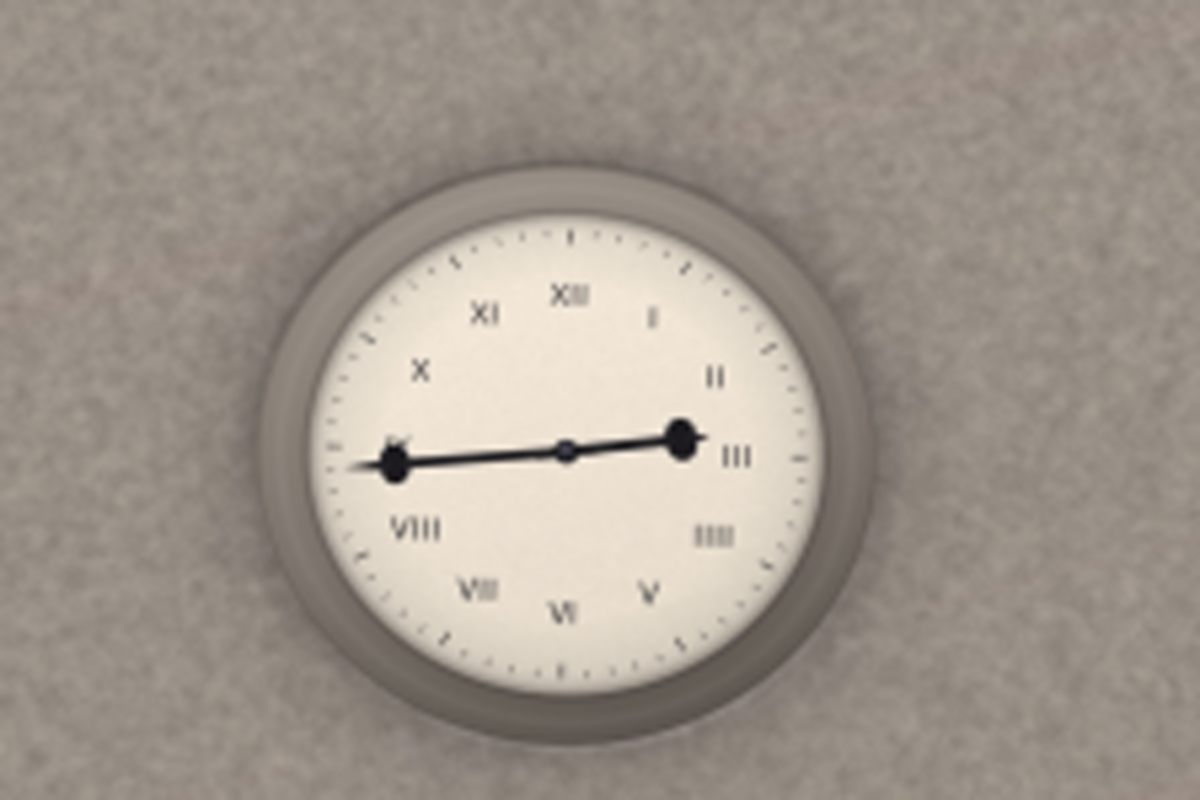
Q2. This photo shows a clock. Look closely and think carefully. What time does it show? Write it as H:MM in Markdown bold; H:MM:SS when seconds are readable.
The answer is **2:44**
